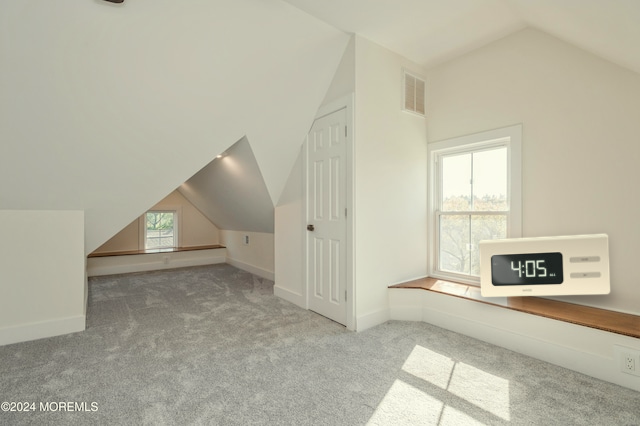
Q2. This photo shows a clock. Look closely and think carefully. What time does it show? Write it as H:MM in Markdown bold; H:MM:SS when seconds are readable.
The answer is **4:05**
